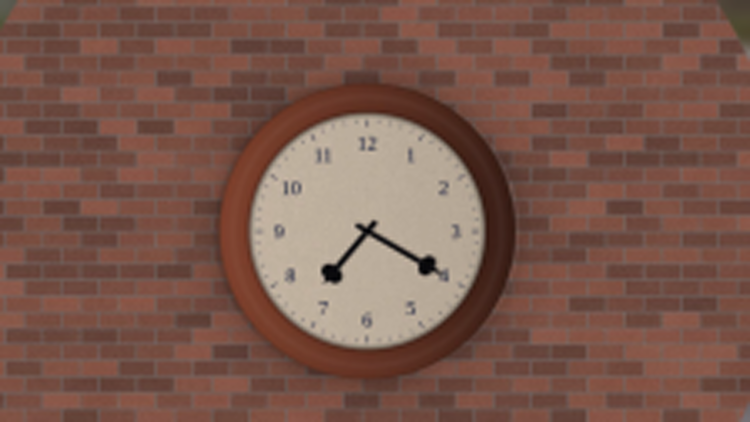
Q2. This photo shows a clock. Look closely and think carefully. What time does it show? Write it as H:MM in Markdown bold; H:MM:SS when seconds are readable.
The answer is **7:20**
